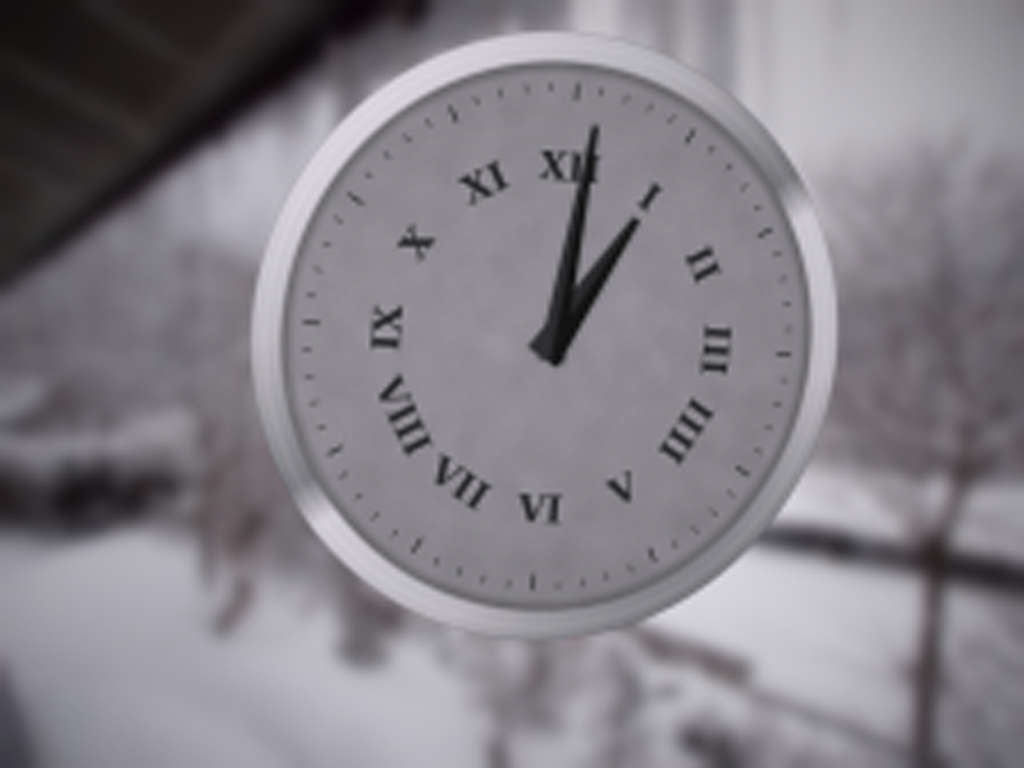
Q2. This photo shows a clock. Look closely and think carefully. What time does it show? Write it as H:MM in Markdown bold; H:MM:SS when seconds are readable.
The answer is **1:01**
